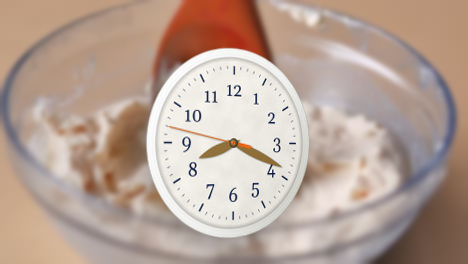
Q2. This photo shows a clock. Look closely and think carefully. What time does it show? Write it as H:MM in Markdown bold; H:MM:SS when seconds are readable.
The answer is **8:18:47**
